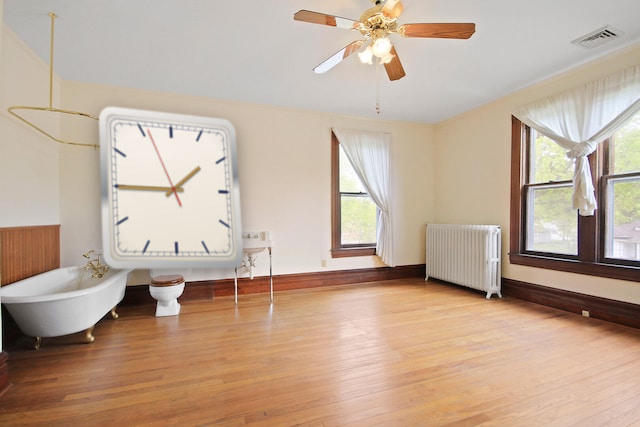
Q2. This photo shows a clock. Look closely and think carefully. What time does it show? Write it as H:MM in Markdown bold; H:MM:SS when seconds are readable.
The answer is **1:44:56**
